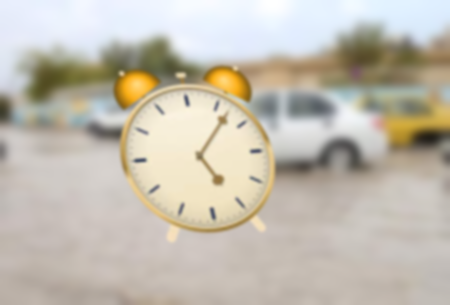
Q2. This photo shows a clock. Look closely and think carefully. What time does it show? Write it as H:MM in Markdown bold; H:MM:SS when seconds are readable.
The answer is **5:07**
